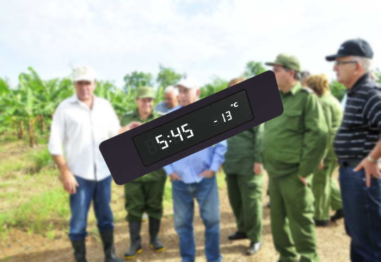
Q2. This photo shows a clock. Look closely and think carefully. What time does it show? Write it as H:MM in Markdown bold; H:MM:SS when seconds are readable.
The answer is **5:45**
